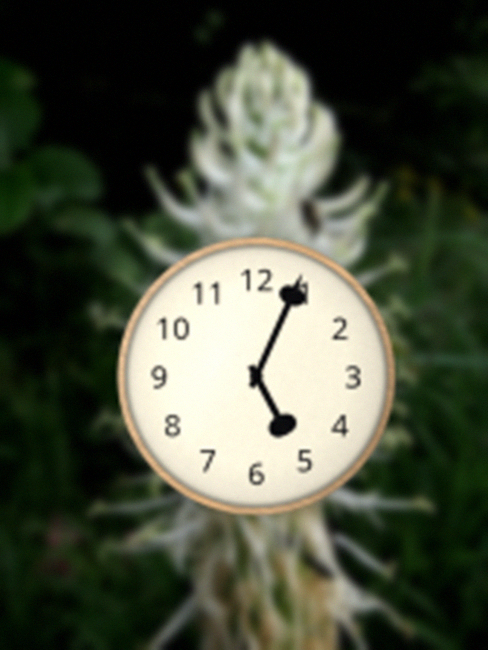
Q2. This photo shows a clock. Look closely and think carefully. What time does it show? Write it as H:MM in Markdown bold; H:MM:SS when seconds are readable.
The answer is **5:04**
